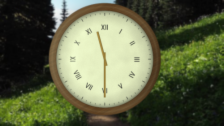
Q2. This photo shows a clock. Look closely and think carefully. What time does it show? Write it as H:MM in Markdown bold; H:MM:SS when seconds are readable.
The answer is **11:30**
